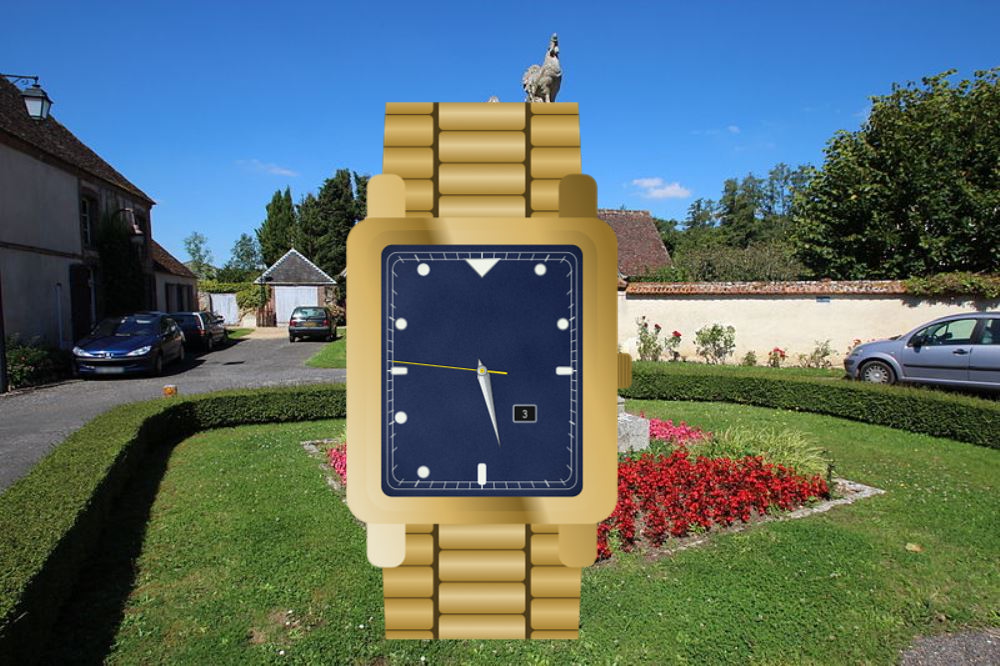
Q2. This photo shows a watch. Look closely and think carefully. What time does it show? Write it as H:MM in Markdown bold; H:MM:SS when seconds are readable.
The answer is **5:27:46**
